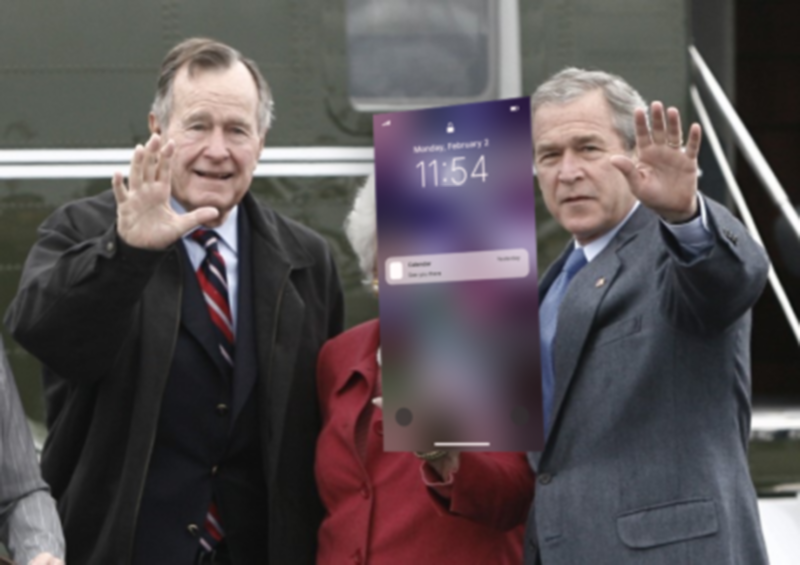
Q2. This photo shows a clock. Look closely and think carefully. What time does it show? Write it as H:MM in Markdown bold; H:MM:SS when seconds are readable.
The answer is **11:54**
